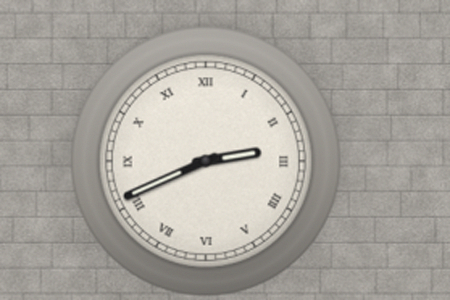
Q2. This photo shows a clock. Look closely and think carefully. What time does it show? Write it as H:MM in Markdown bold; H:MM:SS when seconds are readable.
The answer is **2:41**
